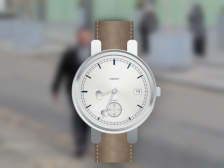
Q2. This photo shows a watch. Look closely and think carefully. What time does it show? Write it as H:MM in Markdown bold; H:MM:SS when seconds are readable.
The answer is **8:34**
